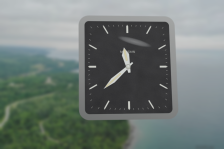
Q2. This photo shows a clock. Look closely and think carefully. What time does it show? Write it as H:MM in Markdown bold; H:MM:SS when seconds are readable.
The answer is **11:38**
